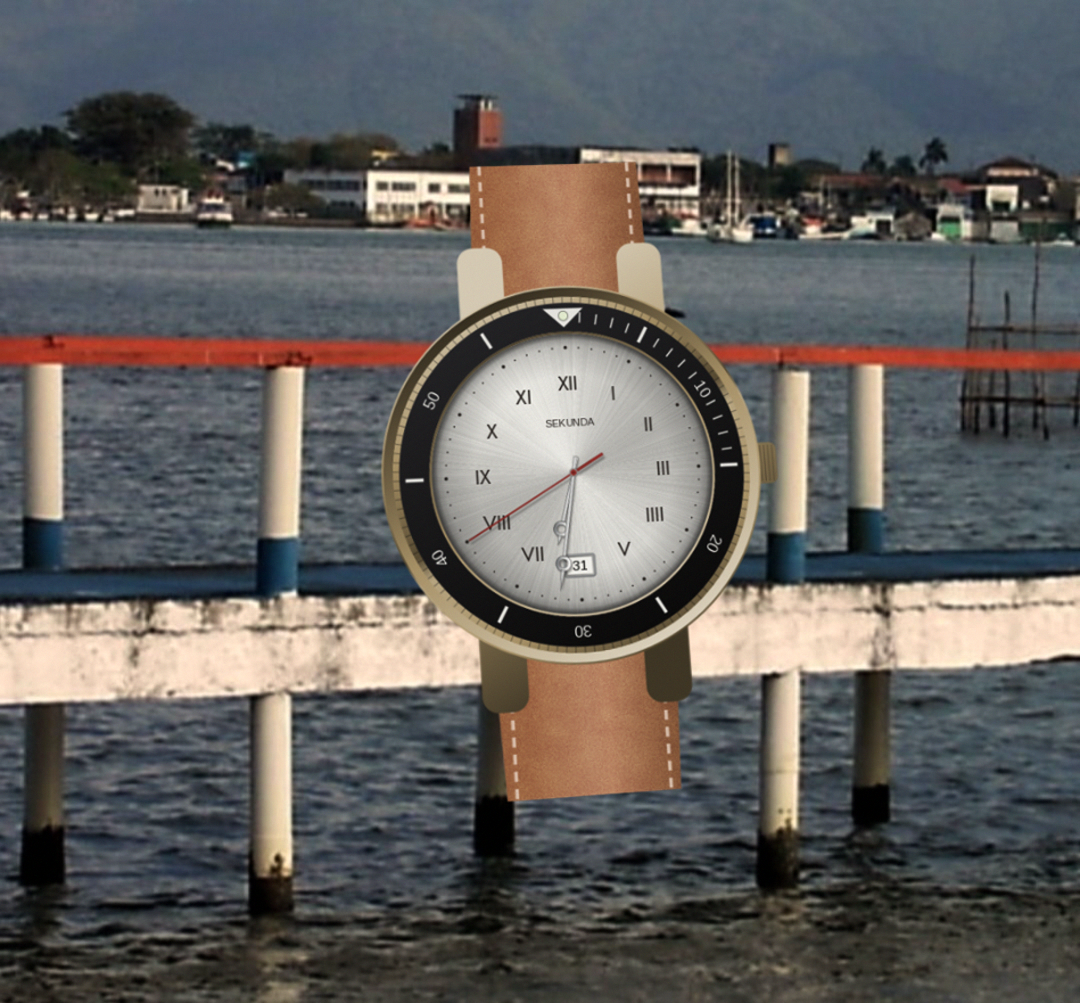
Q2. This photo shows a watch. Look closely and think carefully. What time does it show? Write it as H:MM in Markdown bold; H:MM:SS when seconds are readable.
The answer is **6:31:40**
